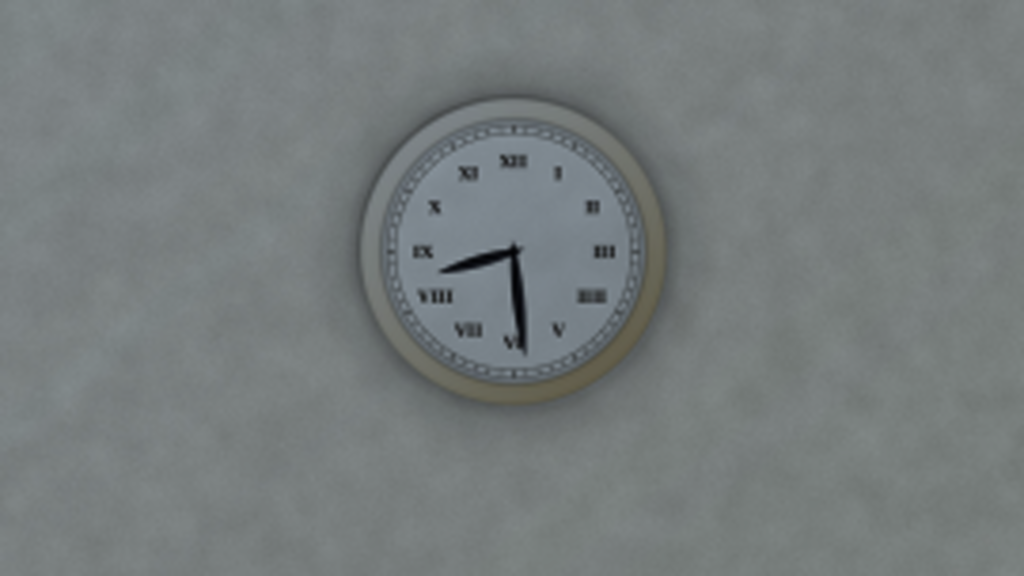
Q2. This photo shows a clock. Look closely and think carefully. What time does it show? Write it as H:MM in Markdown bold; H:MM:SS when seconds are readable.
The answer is **8:29**
